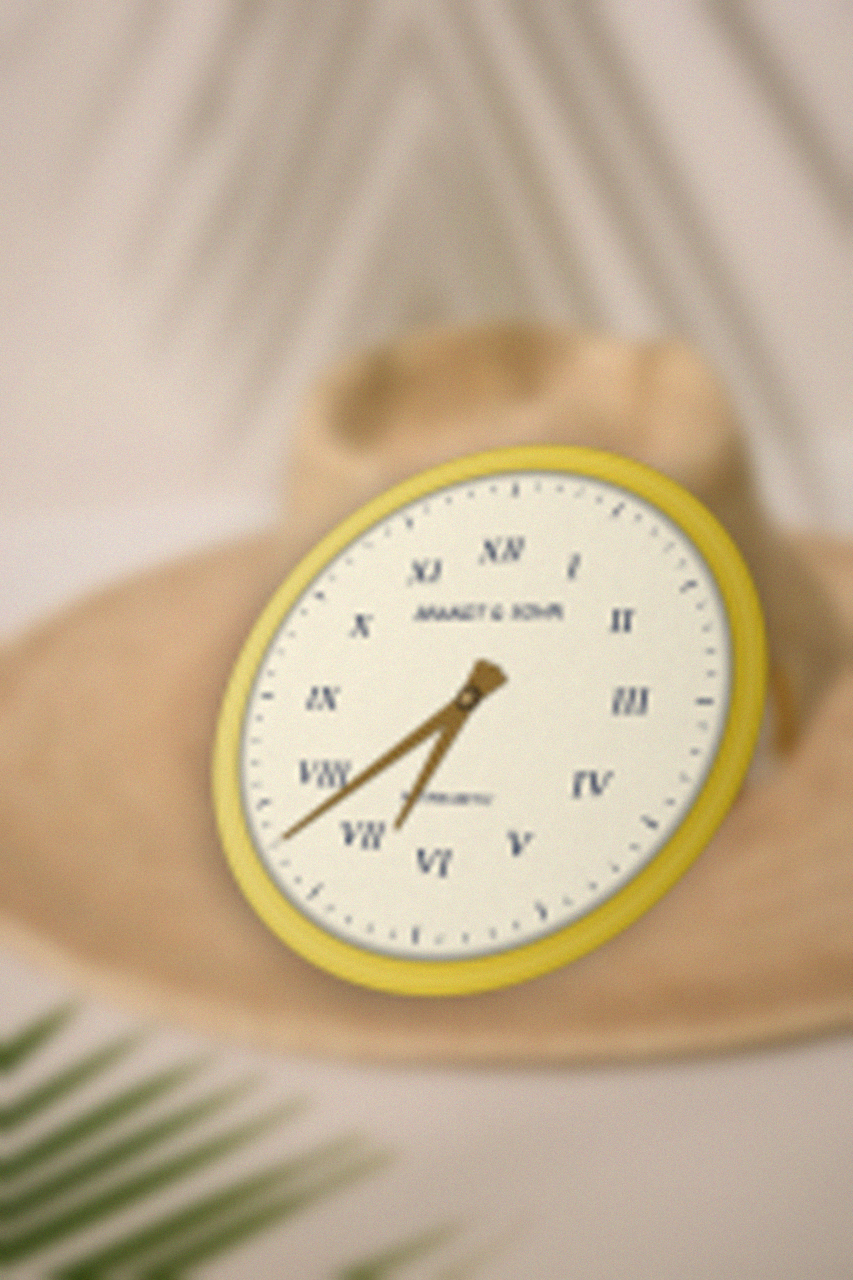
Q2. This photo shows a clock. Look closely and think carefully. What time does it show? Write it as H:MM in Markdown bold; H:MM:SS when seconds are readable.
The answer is **6:38**
